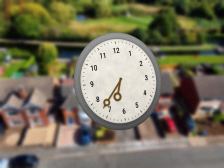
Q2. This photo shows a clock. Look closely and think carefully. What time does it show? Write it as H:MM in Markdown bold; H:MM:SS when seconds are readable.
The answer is **6:37**
